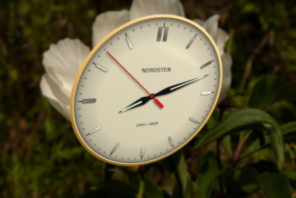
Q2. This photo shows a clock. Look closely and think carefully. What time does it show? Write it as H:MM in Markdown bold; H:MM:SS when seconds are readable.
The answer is **8:11:52**
